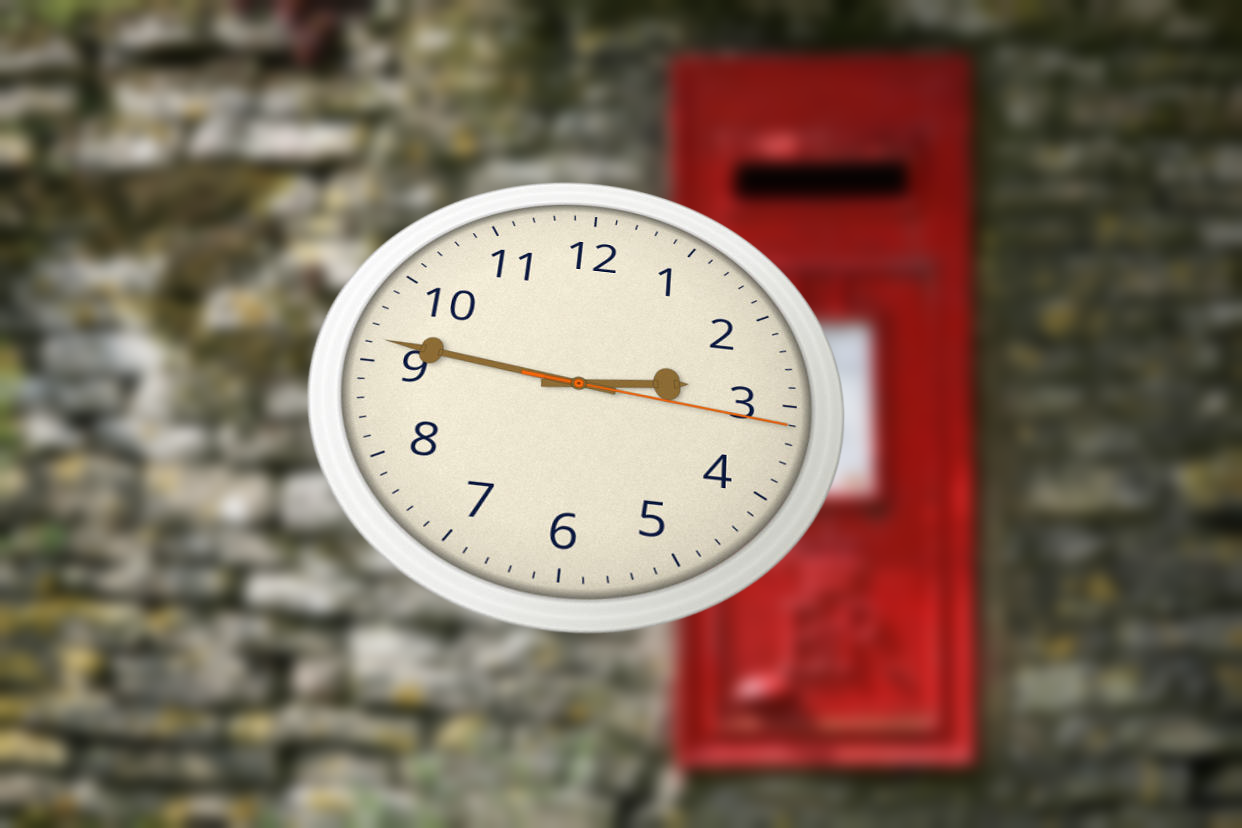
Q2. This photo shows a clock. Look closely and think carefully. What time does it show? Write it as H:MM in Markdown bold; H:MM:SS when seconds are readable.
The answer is **2:46:16**
